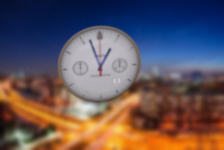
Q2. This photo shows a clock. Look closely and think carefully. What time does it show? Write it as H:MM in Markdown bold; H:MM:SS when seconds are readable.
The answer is **12:57**
